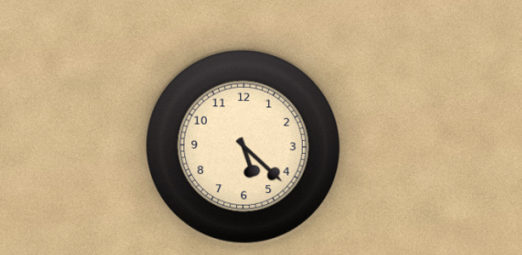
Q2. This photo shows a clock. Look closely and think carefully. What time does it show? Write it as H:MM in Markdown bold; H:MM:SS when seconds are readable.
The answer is **5:22**
